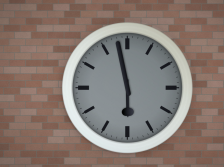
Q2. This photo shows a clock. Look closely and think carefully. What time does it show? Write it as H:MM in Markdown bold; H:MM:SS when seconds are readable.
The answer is **5:58**
